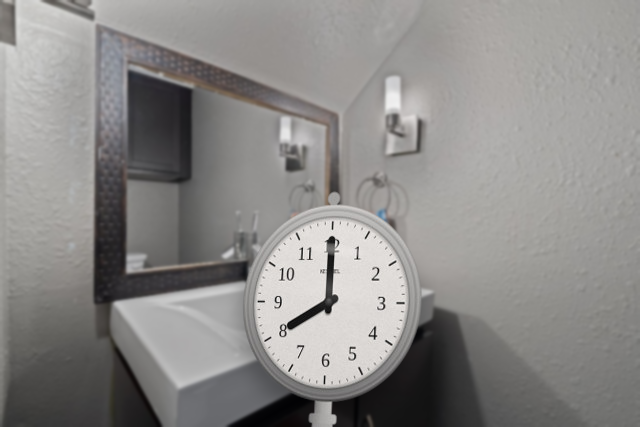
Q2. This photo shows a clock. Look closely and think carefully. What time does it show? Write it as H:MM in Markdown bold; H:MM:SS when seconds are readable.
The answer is **8:00**
